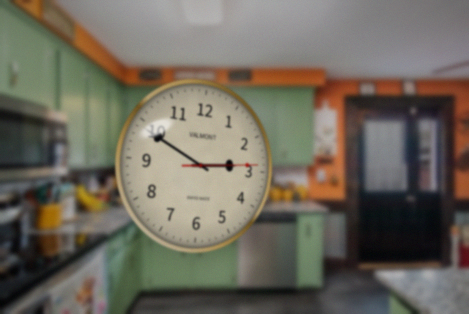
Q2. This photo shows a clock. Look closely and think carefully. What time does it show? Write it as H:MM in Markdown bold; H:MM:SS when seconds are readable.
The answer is **2:49:14**
